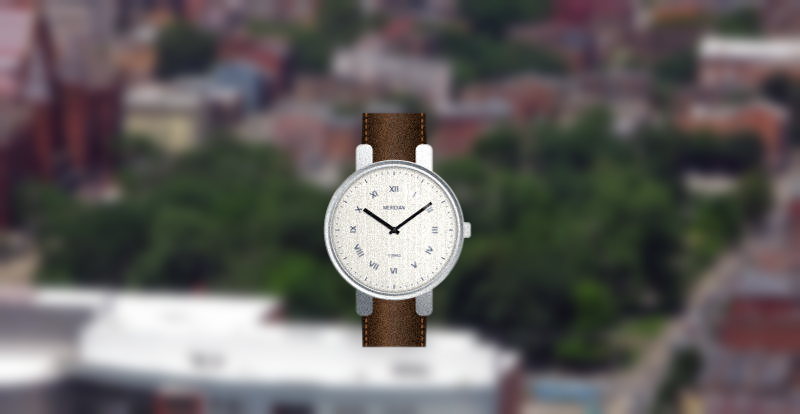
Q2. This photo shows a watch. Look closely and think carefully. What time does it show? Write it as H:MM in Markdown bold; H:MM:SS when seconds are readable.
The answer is **10:09**
